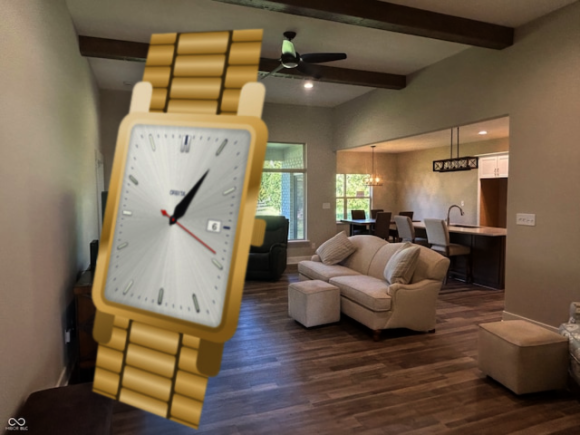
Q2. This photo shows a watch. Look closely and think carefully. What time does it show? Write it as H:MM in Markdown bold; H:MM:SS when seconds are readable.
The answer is **1:05:19**
